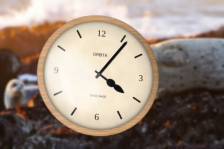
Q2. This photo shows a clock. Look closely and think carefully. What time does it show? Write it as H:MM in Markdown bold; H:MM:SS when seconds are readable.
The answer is **4:06**
